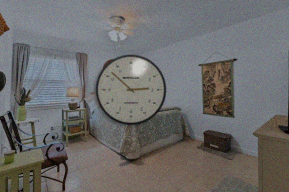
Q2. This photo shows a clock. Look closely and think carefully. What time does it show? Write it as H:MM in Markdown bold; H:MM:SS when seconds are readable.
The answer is **2:52**
